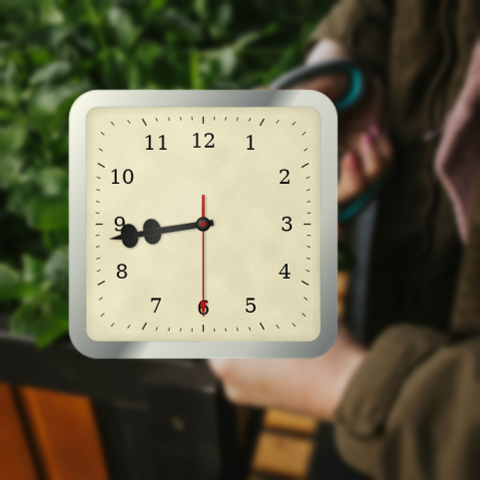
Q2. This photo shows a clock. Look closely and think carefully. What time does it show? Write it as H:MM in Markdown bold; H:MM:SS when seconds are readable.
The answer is **8:43:30**
